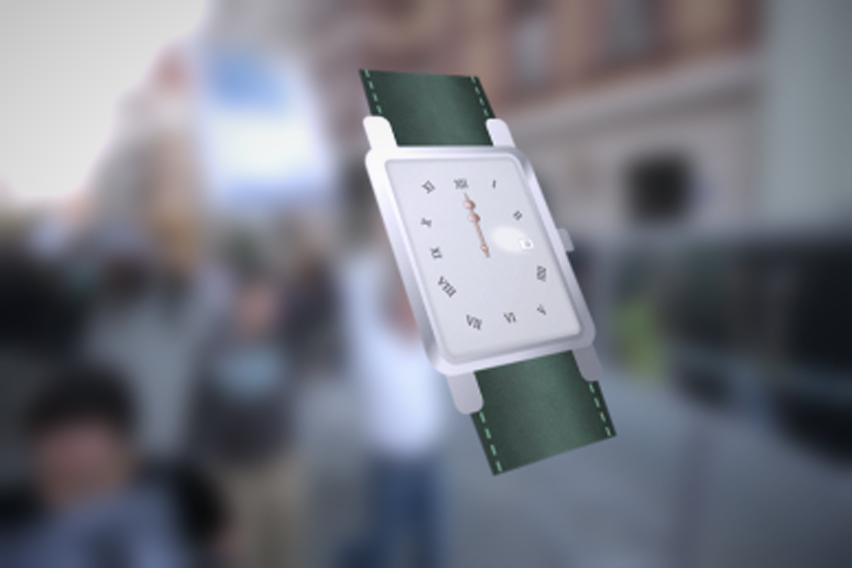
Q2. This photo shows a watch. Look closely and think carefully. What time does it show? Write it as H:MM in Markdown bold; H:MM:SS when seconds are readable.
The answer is **12:00**
